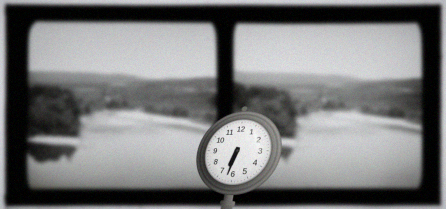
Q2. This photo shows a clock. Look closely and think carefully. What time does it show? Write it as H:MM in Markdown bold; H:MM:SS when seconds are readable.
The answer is **6:32**
